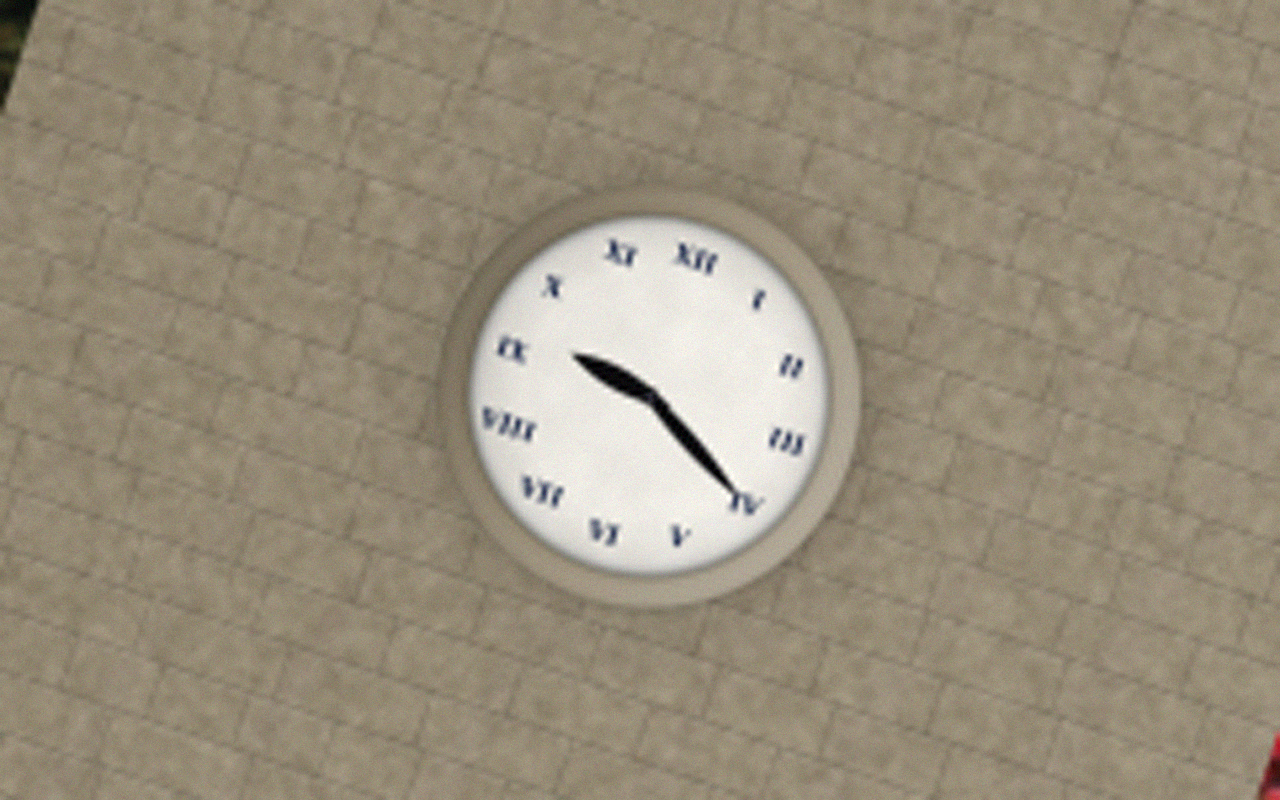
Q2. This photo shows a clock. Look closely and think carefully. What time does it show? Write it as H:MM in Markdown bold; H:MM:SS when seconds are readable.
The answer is **9:20**
